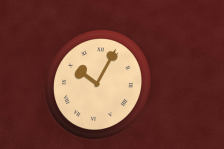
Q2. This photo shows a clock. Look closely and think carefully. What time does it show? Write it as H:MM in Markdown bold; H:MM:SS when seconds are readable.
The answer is **10:04**
